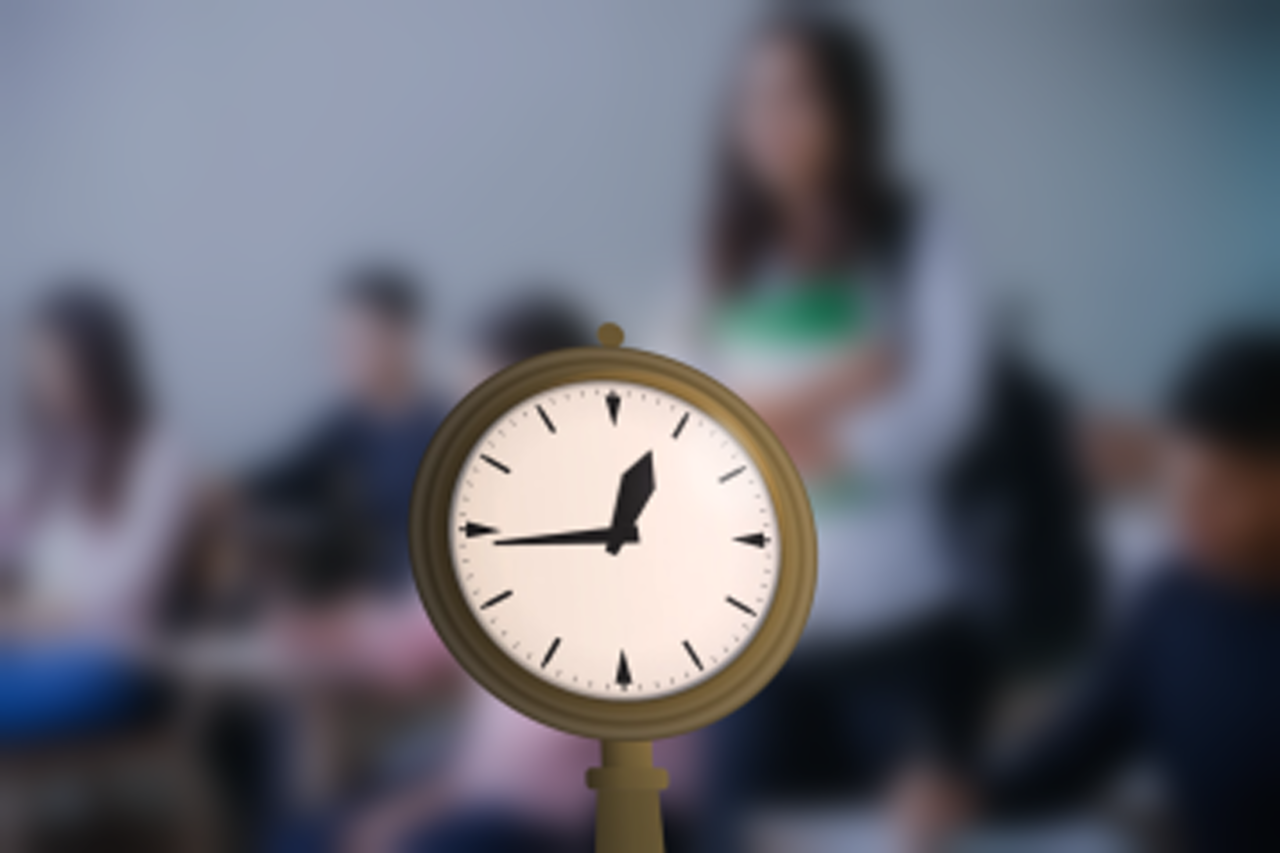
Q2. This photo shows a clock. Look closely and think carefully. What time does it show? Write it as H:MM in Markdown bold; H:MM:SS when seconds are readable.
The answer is **12:44**
